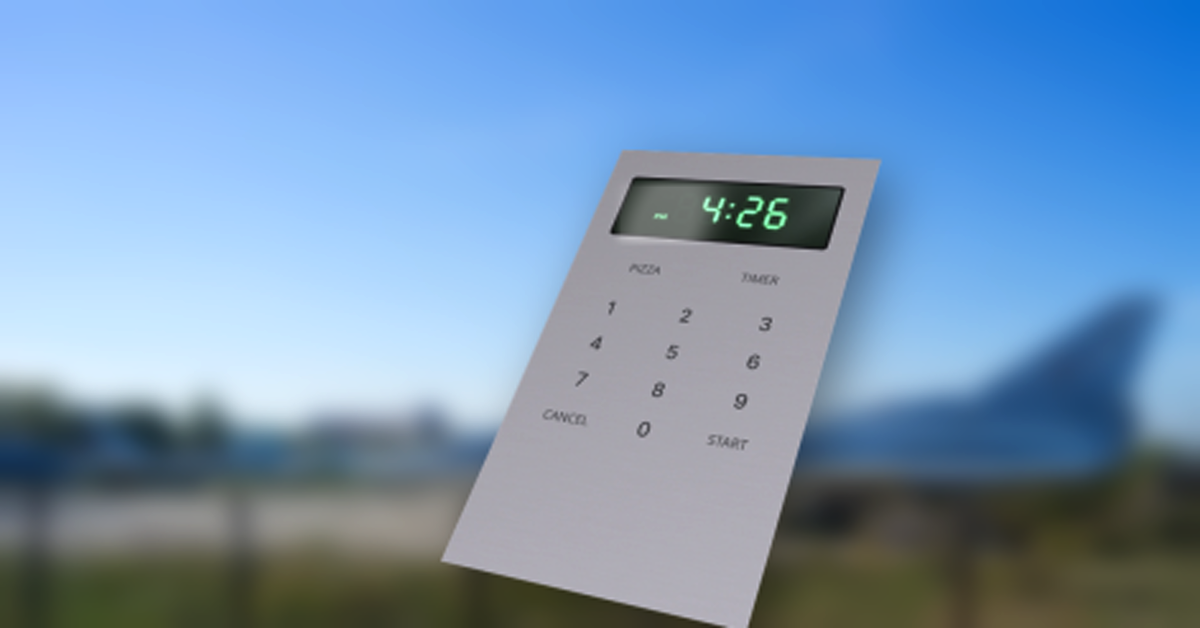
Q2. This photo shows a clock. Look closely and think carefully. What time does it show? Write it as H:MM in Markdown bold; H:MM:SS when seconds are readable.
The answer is **4:26**
